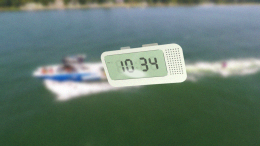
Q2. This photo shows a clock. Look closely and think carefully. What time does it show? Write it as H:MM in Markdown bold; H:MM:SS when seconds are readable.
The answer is **10:34**
